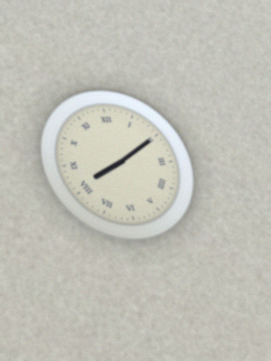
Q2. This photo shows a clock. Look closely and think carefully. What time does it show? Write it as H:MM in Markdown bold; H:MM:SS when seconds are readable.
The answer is **8:10**
